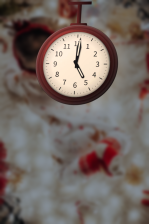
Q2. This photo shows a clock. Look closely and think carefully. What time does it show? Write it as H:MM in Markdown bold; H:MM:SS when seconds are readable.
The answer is **5:01**
